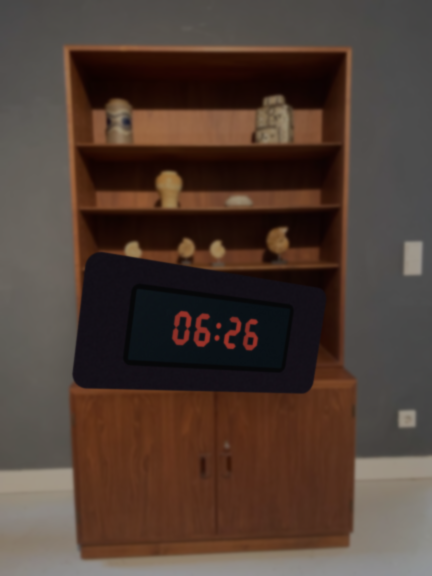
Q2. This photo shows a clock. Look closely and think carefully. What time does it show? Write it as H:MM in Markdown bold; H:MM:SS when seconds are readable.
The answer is **6:26**
